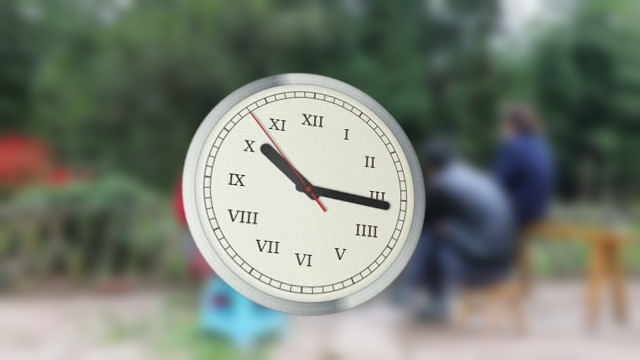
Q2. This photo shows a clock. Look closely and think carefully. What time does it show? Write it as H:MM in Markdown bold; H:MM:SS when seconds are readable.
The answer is **10:15:53**
